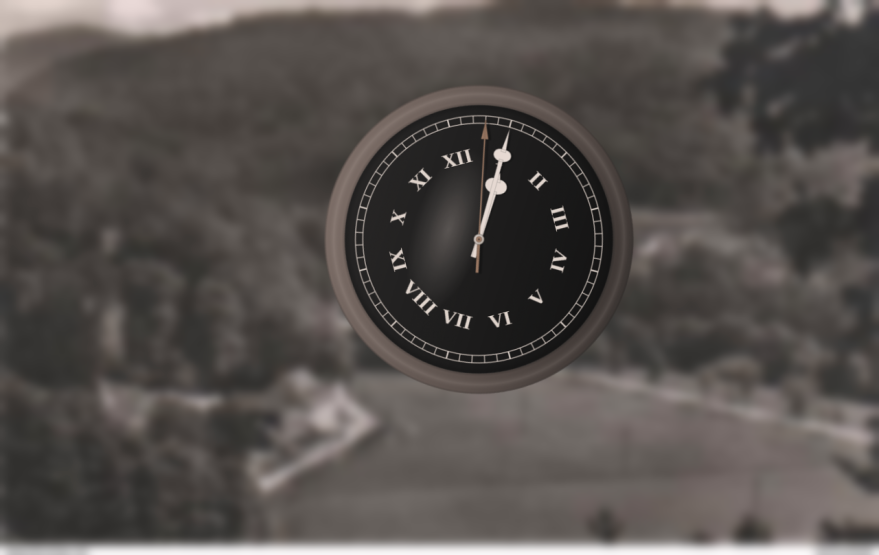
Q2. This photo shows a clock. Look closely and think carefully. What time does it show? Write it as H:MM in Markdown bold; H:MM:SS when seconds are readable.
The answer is **1:05:03**
